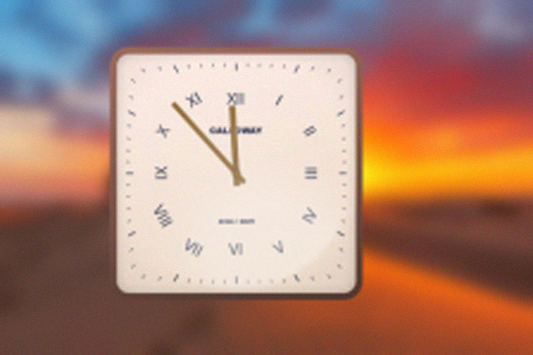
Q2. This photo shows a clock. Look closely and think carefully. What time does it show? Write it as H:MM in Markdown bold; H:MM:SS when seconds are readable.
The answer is **11:53**
